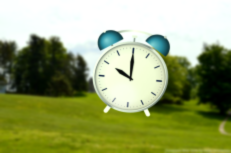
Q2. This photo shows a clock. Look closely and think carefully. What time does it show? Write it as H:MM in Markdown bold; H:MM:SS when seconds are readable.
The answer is **10:00**
